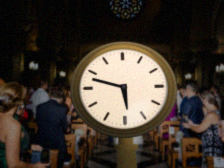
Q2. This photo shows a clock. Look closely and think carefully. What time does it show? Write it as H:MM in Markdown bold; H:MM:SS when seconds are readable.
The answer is **5:48**
